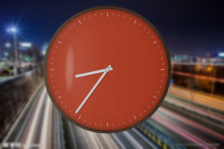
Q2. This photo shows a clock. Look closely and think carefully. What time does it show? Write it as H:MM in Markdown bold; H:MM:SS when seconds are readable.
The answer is **8:36**
